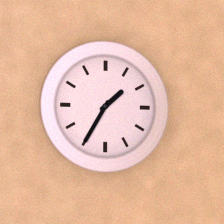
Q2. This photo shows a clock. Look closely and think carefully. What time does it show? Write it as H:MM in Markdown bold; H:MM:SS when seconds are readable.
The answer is **1:35**
